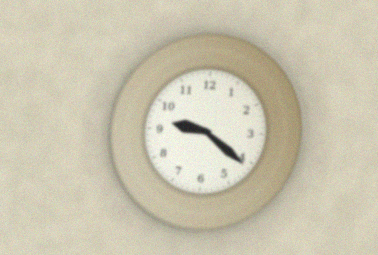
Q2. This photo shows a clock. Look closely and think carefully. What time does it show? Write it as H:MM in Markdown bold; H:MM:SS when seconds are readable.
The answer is **9:21**
